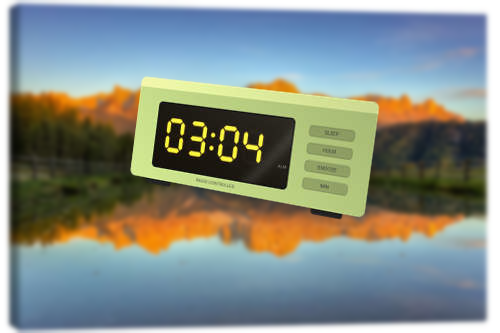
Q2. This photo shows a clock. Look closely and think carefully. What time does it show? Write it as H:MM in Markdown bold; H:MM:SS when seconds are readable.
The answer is **3:04**
